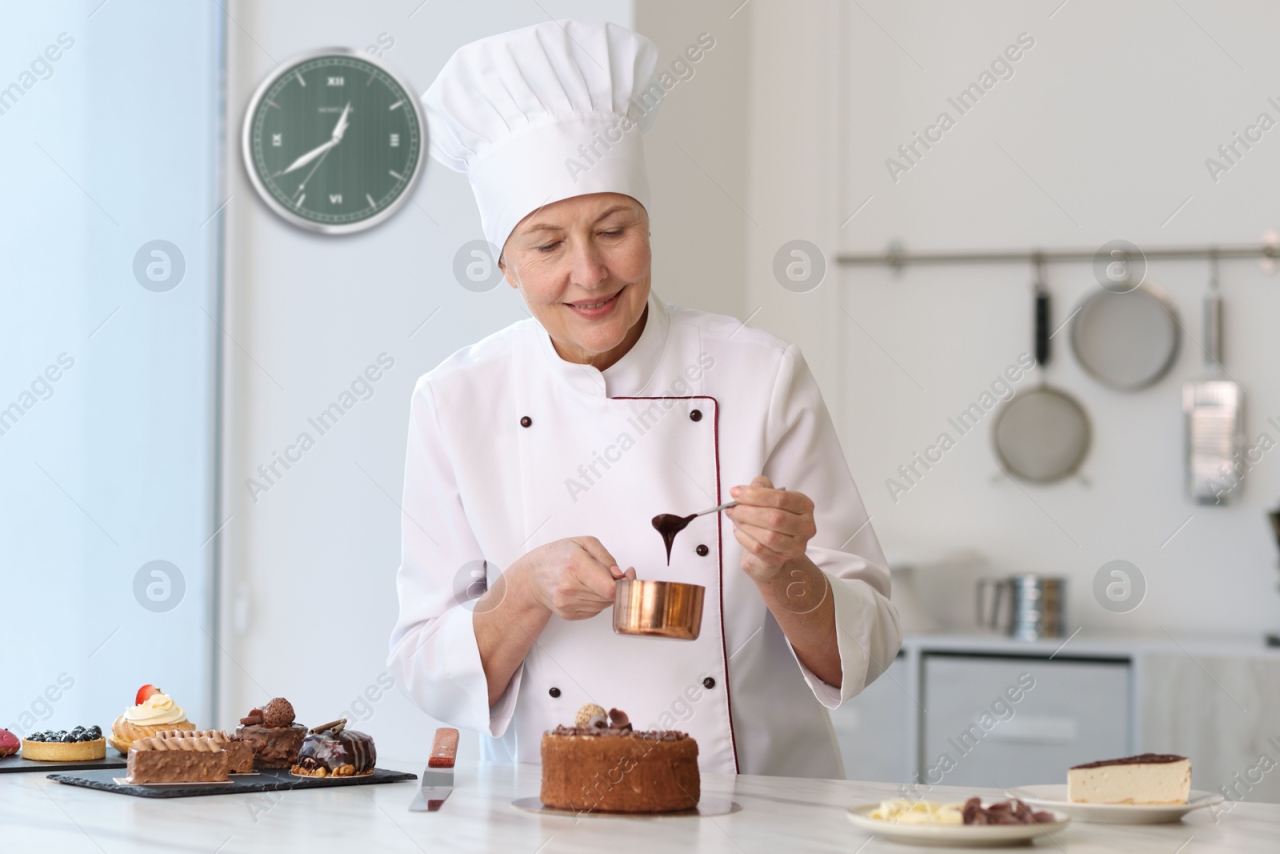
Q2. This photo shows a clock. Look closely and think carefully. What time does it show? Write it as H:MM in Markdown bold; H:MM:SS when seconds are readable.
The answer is **12:39:36**
